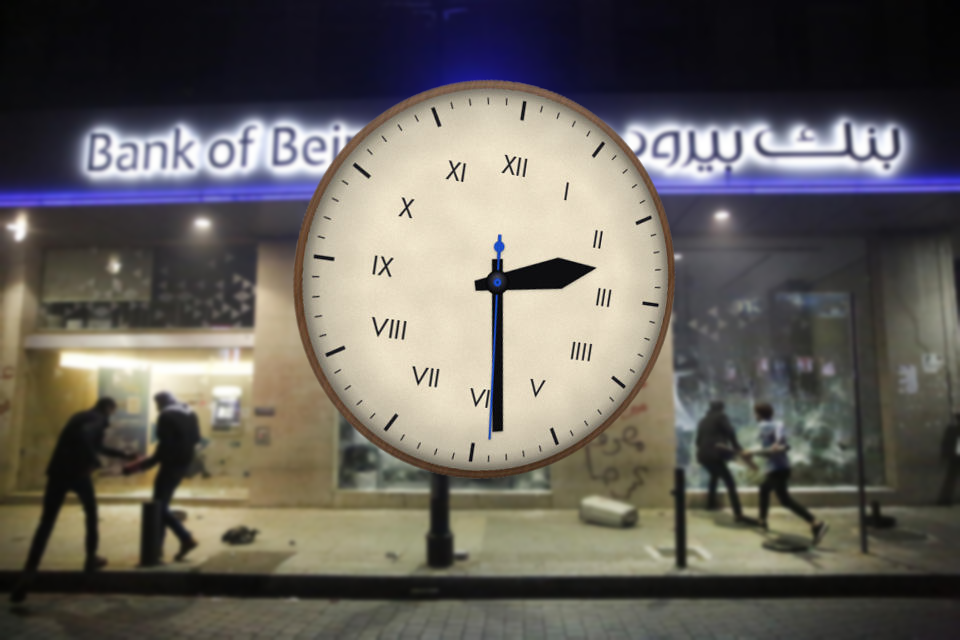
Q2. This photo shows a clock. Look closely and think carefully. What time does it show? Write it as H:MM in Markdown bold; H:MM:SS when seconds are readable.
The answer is **2:28:29**
